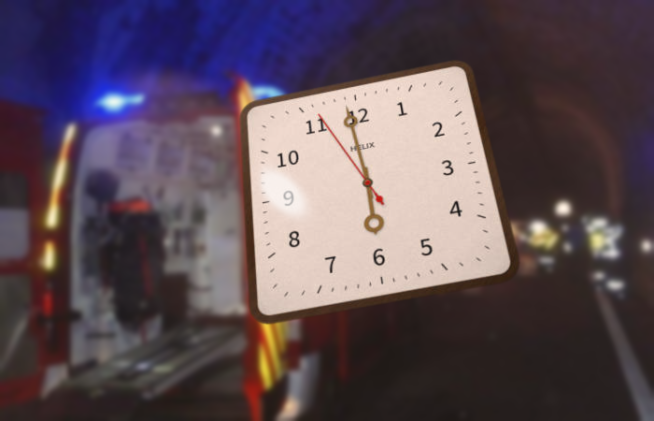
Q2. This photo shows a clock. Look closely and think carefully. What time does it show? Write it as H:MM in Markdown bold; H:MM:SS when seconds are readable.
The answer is **5:58:56**
